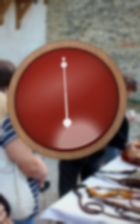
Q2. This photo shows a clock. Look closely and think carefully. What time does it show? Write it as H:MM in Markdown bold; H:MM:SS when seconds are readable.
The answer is **6:00**
